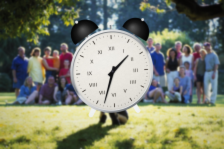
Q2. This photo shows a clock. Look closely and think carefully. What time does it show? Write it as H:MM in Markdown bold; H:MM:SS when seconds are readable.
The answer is **1:33**
